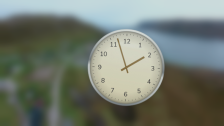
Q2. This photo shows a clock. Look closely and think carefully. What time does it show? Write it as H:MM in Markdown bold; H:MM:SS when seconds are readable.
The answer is **1:57**
